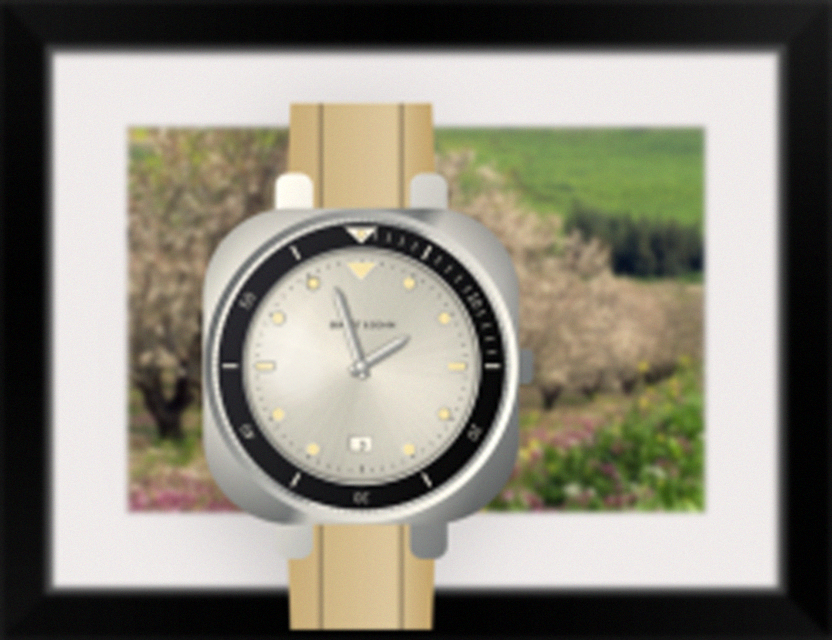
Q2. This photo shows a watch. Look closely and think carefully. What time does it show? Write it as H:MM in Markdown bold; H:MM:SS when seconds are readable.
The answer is **1:57**
